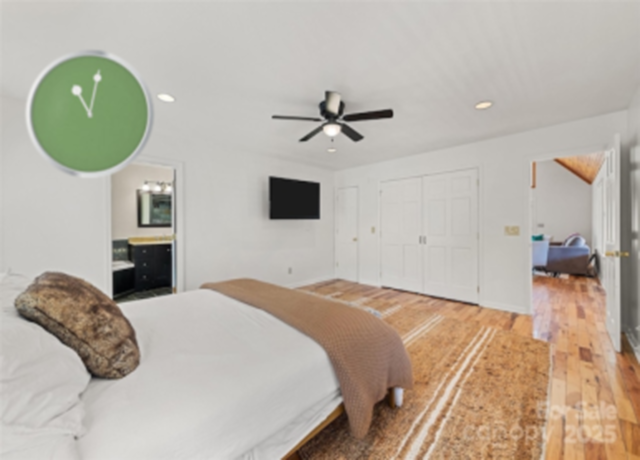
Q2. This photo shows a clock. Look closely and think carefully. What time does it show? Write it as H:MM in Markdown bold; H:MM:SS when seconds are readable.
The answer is **11:02**
